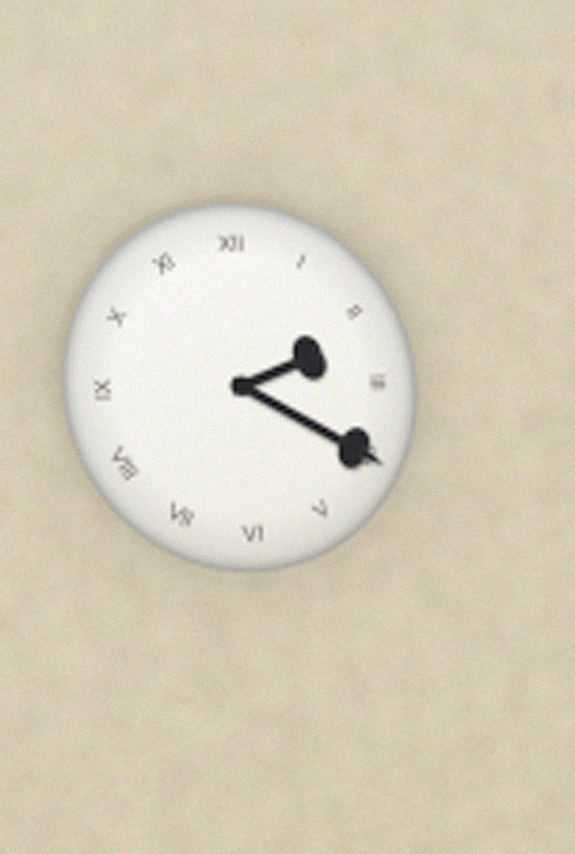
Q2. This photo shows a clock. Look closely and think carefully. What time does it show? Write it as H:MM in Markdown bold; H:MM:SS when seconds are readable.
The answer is **2:20**
